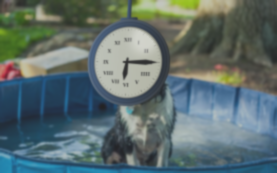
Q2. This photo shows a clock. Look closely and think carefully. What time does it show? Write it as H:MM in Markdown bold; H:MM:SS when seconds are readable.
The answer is **6:15**
